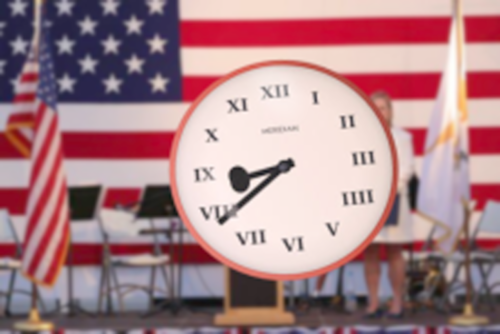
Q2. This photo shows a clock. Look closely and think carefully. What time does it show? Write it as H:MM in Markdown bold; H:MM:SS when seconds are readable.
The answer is **8:39**
